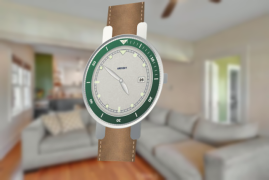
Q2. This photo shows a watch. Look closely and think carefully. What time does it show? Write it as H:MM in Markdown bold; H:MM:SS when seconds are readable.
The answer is **4:51**
